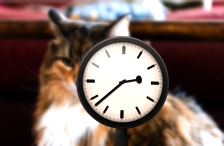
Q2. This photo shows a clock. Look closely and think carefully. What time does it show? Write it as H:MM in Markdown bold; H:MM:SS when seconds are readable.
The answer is **2:38**
